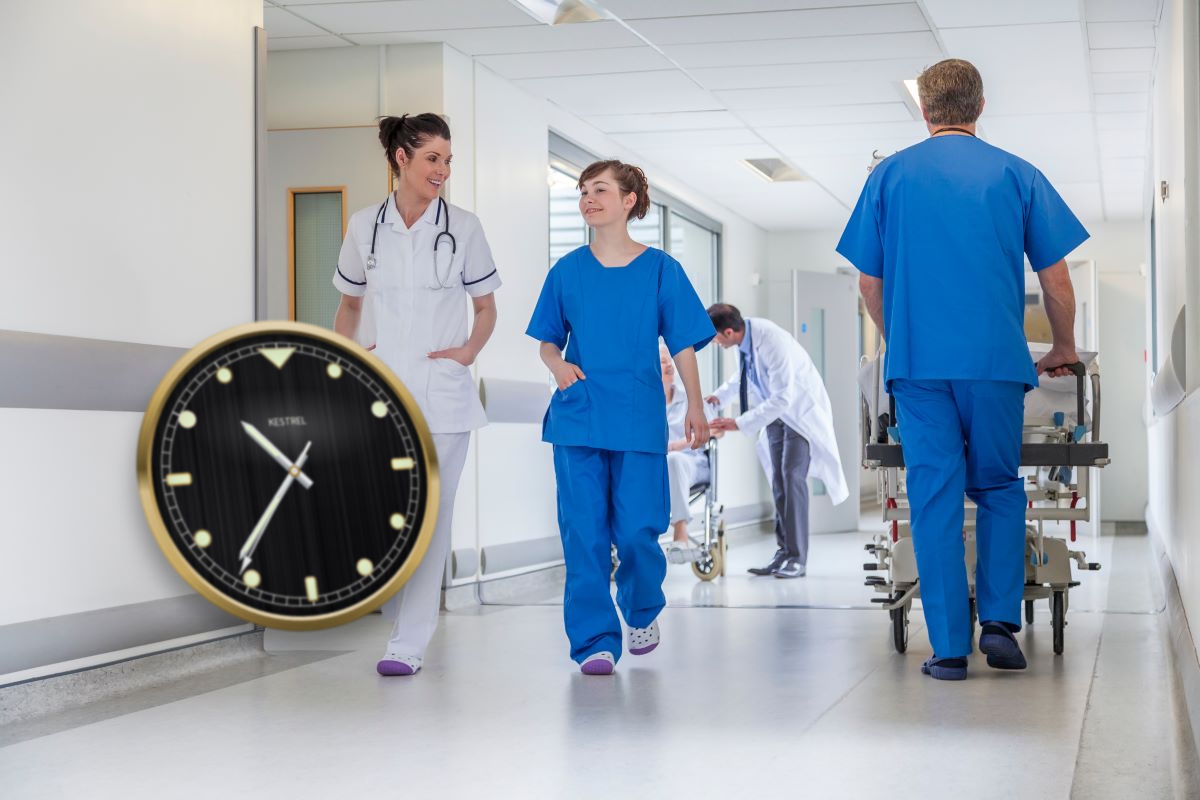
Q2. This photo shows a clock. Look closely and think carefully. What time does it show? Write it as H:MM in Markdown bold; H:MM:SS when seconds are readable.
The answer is **10:36:36**
